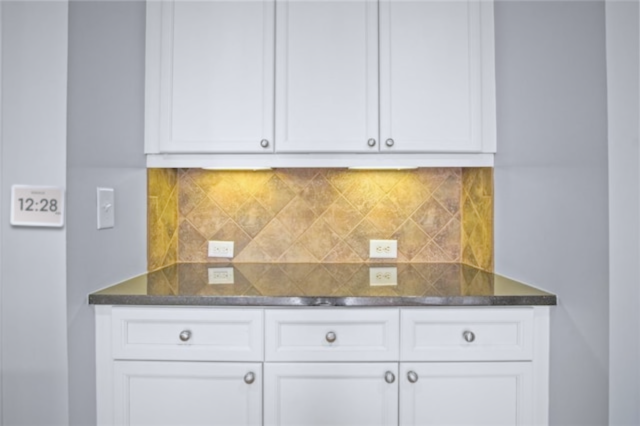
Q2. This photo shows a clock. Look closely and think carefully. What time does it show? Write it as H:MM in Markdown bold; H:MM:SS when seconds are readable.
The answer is **12:28**
